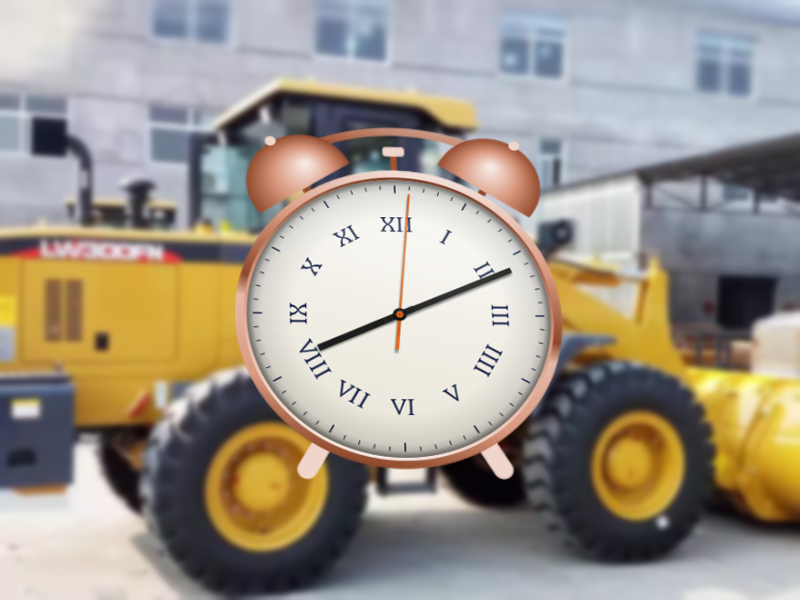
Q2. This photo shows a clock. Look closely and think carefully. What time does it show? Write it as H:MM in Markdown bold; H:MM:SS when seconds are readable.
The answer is **8:11:01**
